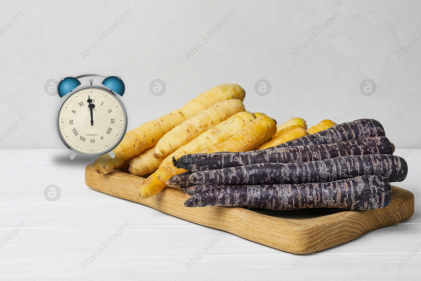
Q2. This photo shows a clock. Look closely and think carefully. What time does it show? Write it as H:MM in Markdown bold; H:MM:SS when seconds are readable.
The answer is **11:59**
